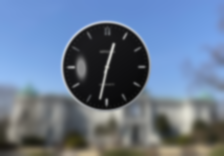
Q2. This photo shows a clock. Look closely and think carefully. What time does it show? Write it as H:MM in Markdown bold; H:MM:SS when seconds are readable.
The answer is **12:32**
